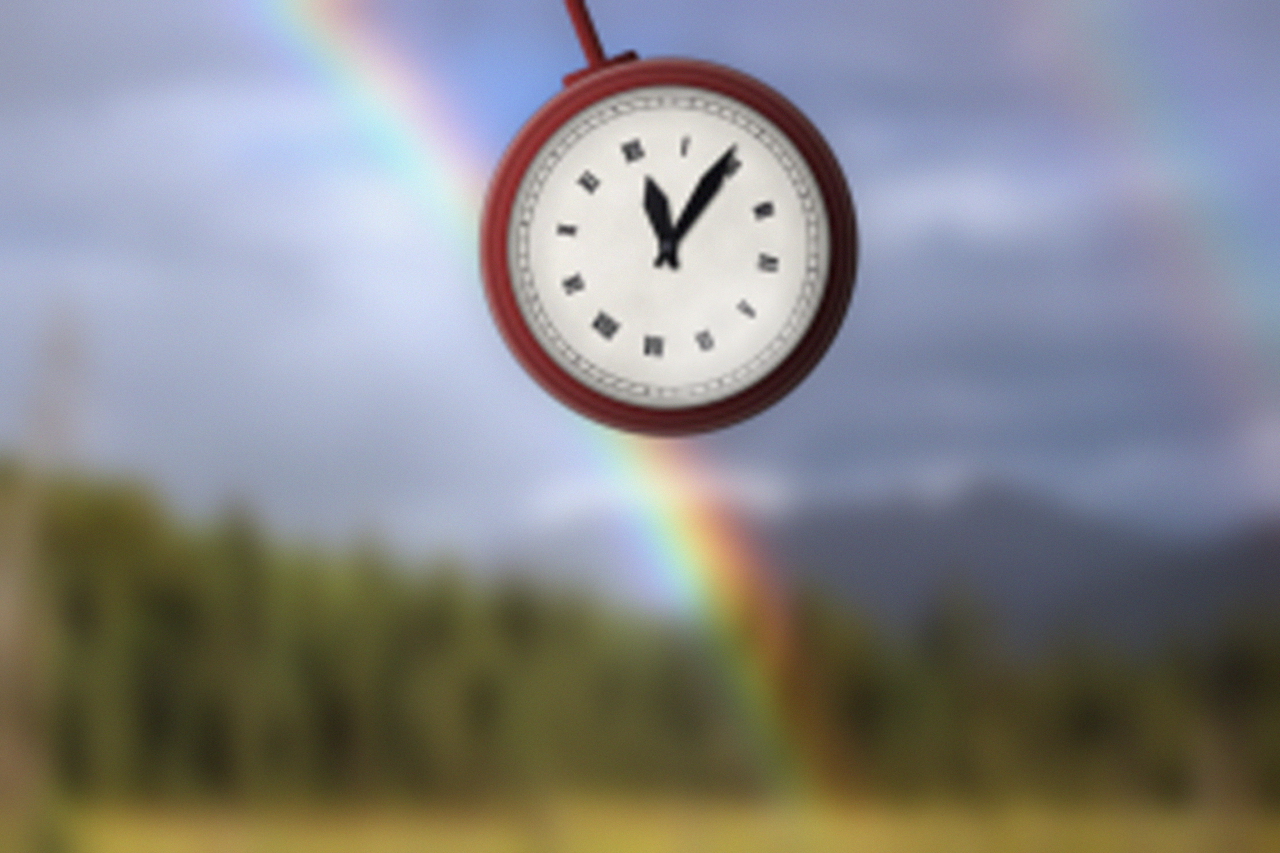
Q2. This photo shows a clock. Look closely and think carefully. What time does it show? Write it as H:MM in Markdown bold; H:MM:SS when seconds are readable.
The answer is **12:09**
